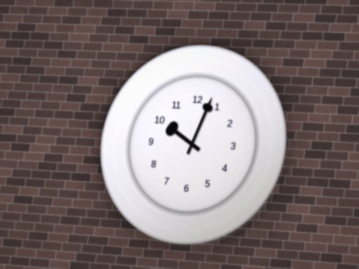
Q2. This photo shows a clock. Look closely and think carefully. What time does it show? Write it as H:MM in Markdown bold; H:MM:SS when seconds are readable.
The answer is **10:03**
